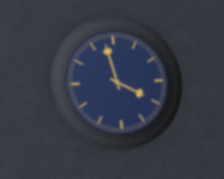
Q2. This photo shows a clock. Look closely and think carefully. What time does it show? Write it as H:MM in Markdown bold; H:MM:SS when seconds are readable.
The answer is **3:58**
